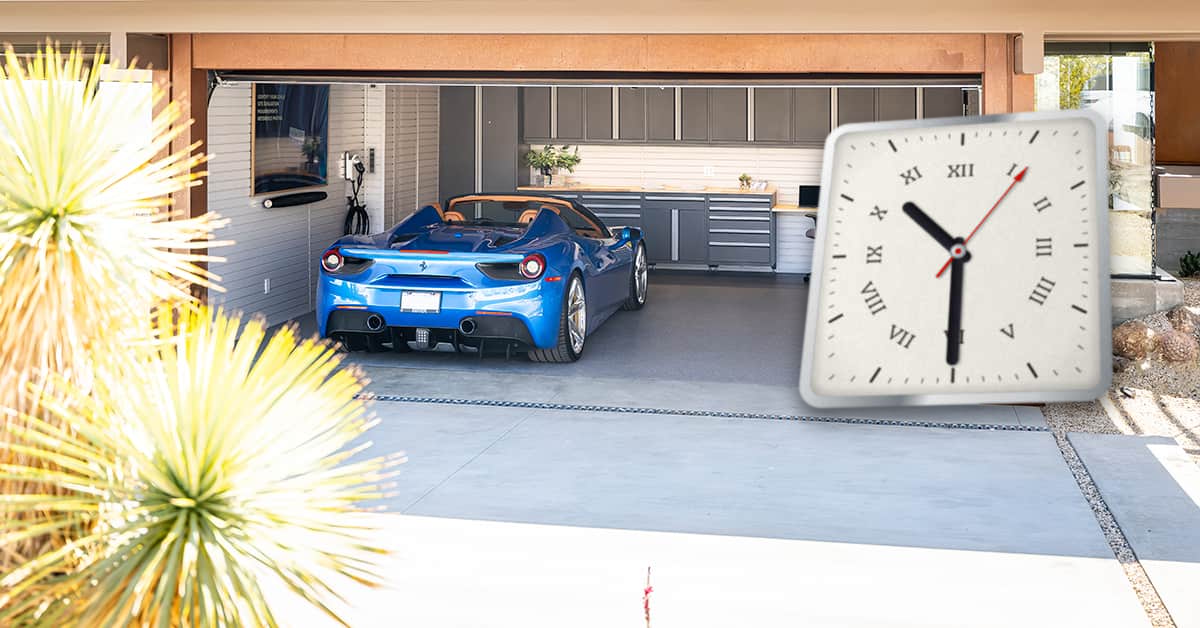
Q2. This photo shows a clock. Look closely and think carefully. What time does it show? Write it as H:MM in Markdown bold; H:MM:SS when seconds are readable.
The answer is **10:30:06**
